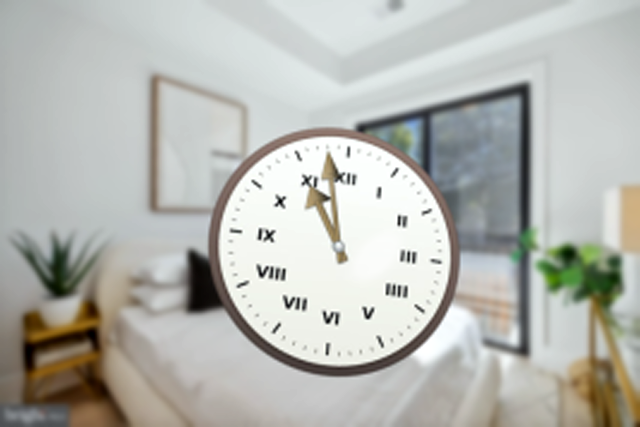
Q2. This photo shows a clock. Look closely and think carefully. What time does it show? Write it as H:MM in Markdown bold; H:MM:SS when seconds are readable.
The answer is **10:58**
